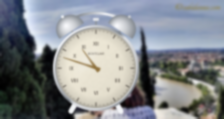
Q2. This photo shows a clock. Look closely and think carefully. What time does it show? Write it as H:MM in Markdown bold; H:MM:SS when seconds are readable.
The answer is **10:48**
